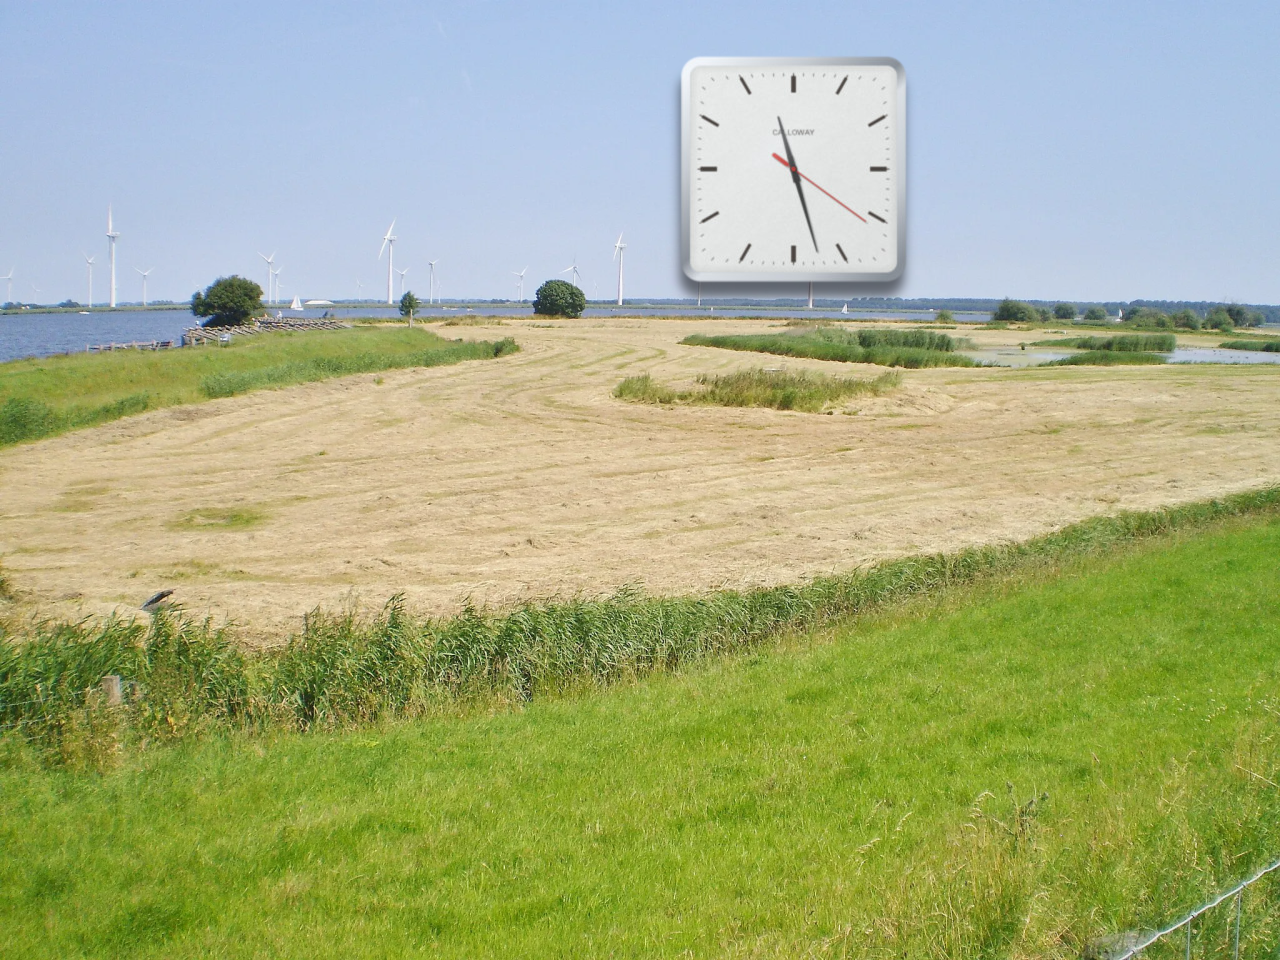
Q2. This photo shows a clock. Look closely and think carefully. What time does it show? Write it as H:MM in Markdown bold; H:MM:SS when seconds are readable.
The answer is **11:27:21**
